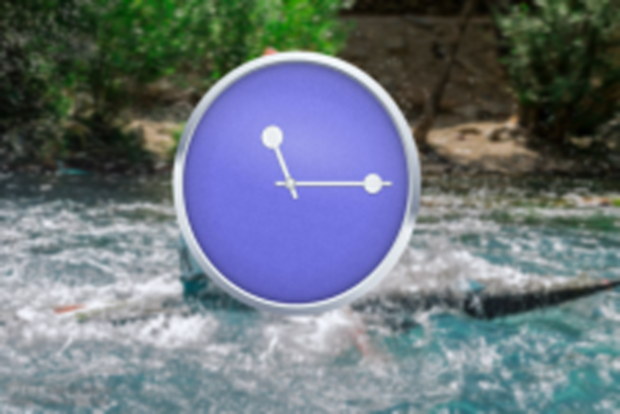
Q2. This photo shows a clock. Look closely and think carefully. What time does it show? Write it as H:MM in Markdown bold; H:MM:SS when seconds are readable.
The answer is **11:15**
